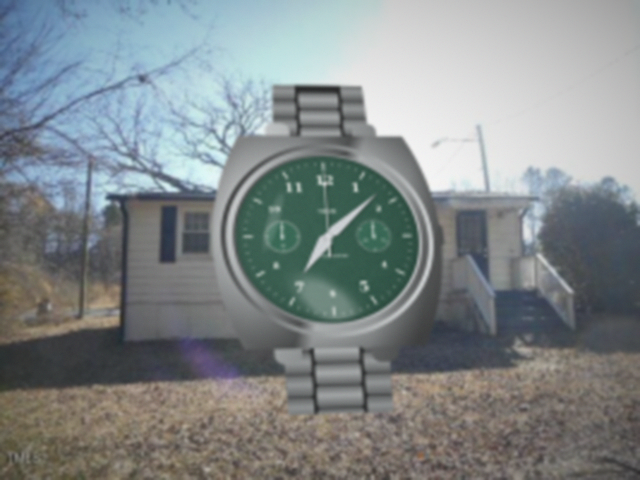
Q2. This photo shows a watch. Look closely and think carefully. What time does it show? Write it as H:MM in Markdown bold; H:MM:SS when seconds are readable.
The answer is **7:08**
